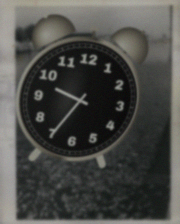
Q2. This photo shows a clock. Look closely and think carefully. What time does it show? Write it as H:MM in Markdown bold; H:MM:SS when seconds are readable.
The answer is **9:35**
